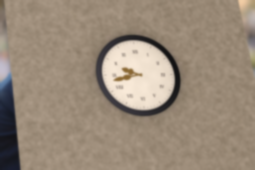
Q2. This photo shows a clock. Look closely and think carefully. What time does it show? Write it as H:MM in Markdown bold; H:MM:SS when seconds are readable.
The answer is **9:43**
